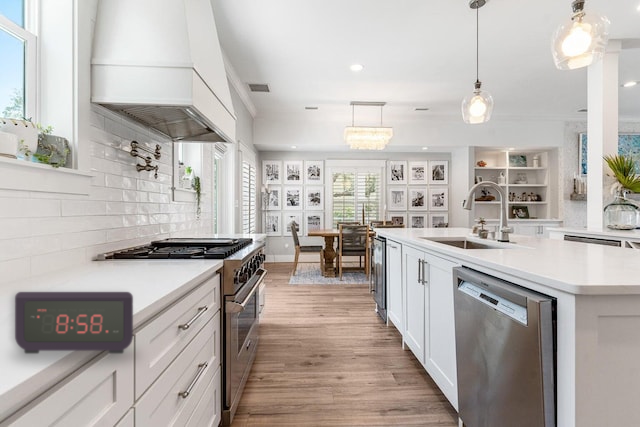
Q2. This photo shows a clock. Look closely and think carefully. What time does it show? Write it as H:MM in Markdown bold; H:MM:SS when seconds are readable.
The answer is **8:58**
